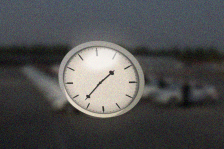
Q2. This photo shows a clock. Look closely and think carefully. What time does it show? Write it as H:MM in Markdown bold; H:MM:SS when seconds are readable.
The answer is **1:37**
